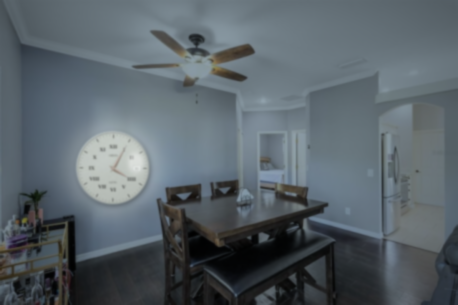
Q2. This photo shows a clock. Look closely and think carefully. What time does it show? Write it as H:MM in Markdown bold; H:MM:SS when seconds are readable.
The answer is **4:05**
